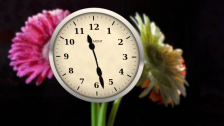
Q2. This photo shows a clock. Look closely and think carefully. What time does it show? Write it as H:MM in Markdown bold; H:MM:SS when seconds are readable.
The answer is **11:28**
